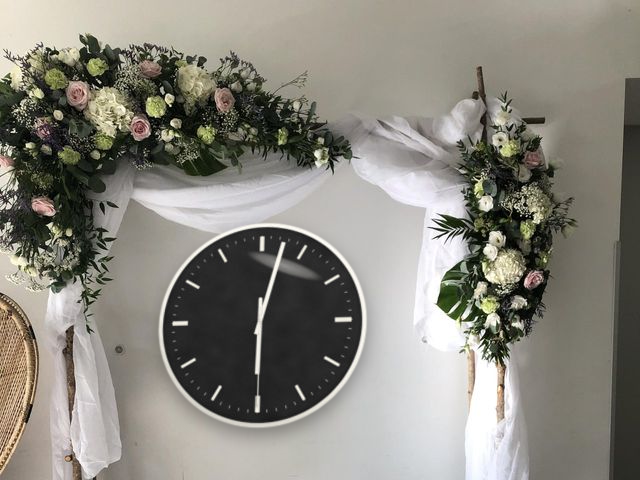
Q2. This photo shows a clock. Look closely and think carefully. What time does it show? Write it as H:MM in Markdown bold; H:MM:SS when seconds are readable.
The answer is **6:02:30**
